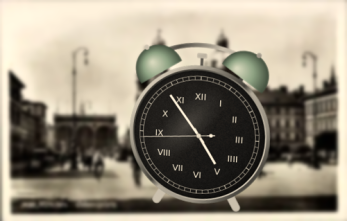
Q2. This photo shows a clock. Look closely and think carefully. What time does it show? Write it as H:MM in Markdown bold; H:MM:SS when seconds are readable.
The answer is **4:53:44**
